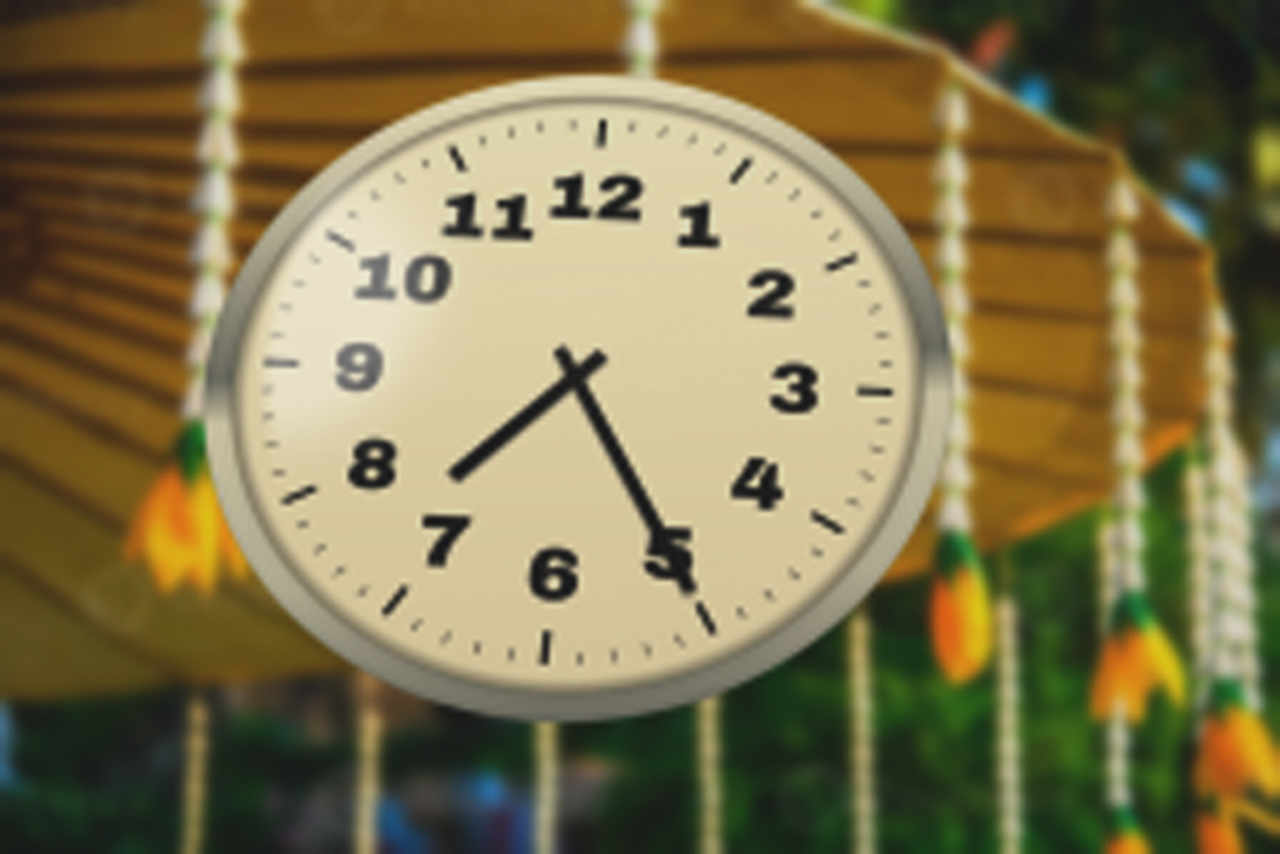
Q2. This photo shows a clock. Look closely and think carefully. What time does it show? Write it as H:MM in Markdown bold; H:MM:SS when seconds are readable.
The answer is **7:25**
